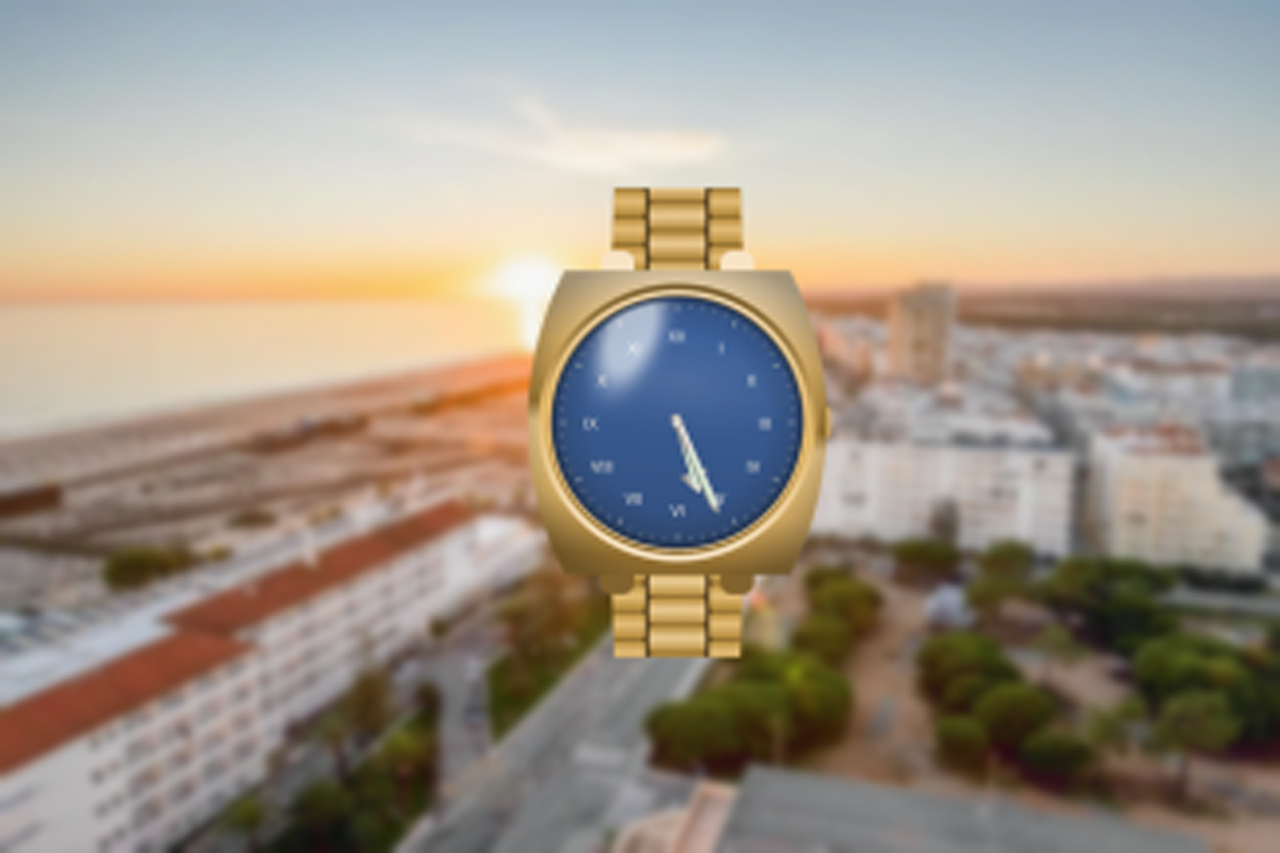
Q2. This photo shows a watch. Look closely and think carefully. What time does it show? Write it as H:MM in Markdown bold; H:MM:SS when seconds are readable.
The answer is **5:26**
